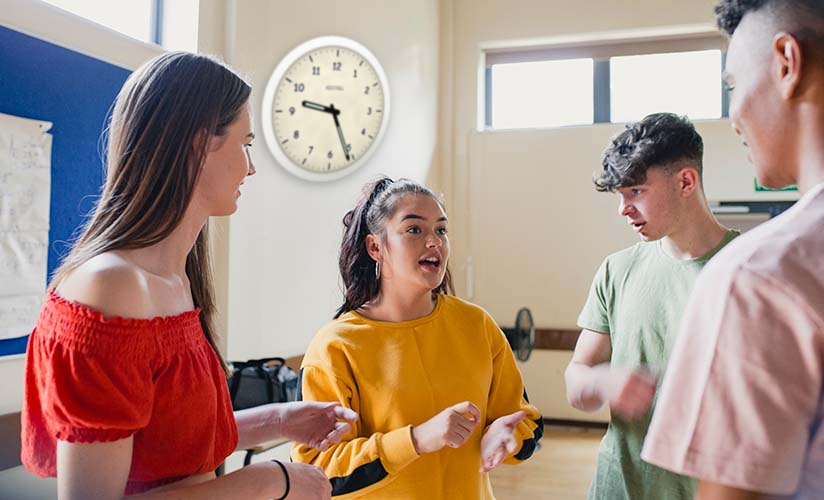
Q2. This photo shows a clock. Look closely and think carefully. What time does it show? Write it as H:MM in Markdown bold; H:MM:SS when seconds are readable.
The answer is **9:26**
